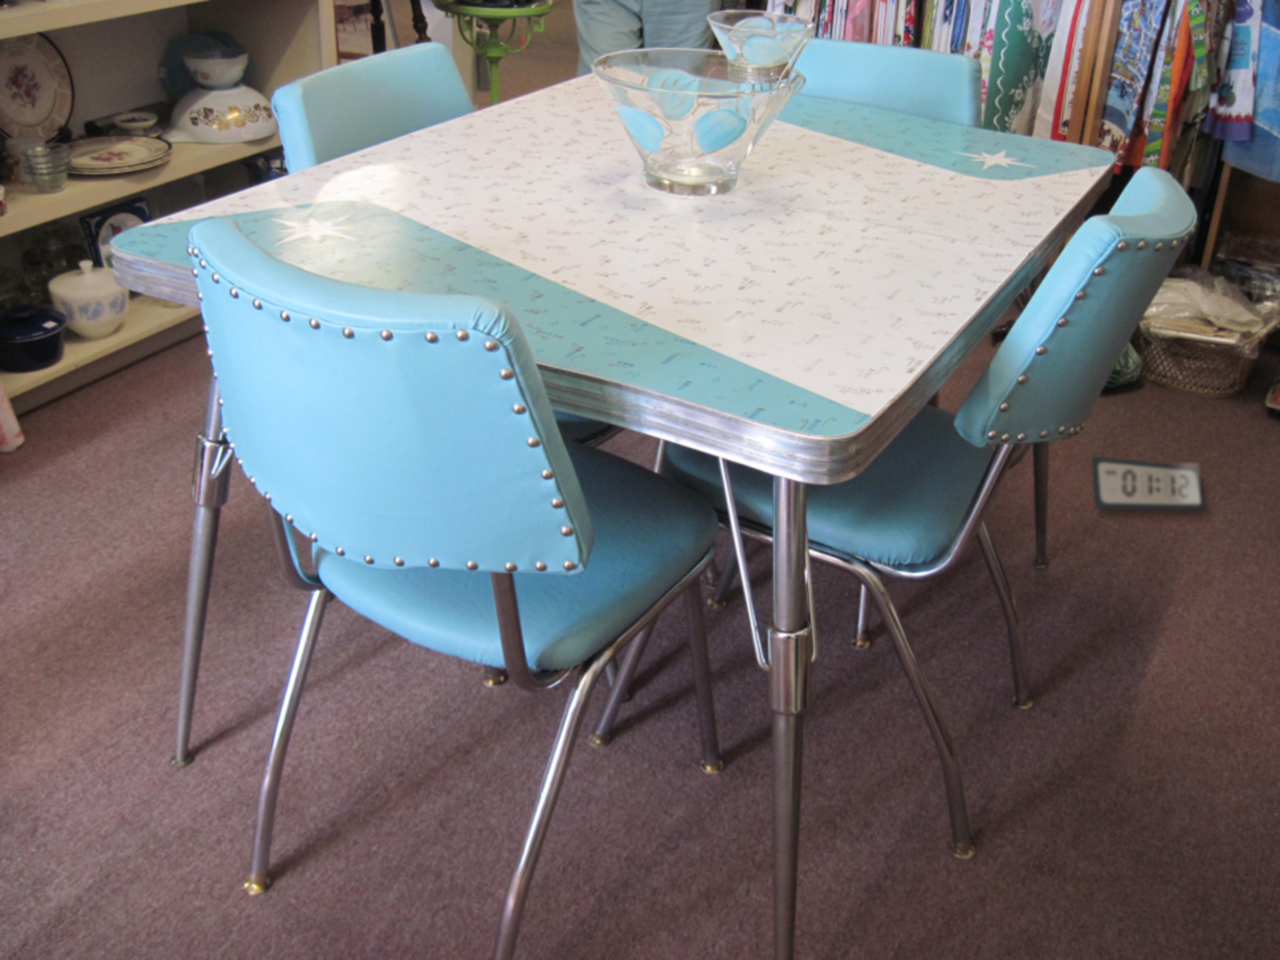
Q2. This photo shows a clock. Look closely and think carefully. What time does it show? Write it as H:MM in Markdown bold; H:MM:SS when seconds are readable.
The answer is **1:12**
